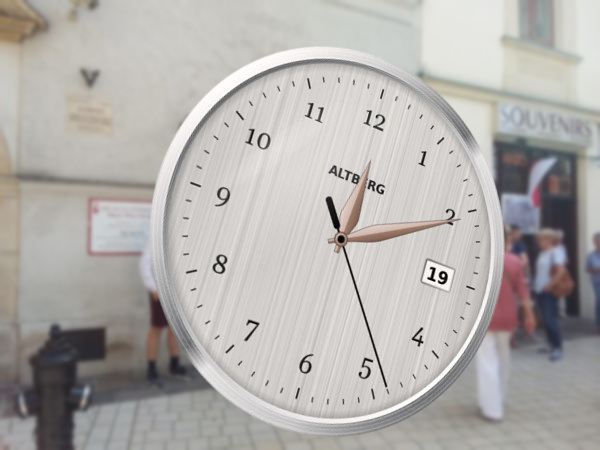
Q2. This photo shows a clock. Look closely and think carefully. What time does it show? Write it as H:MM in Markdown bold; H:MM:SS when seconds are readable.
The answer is **12:10:24**
